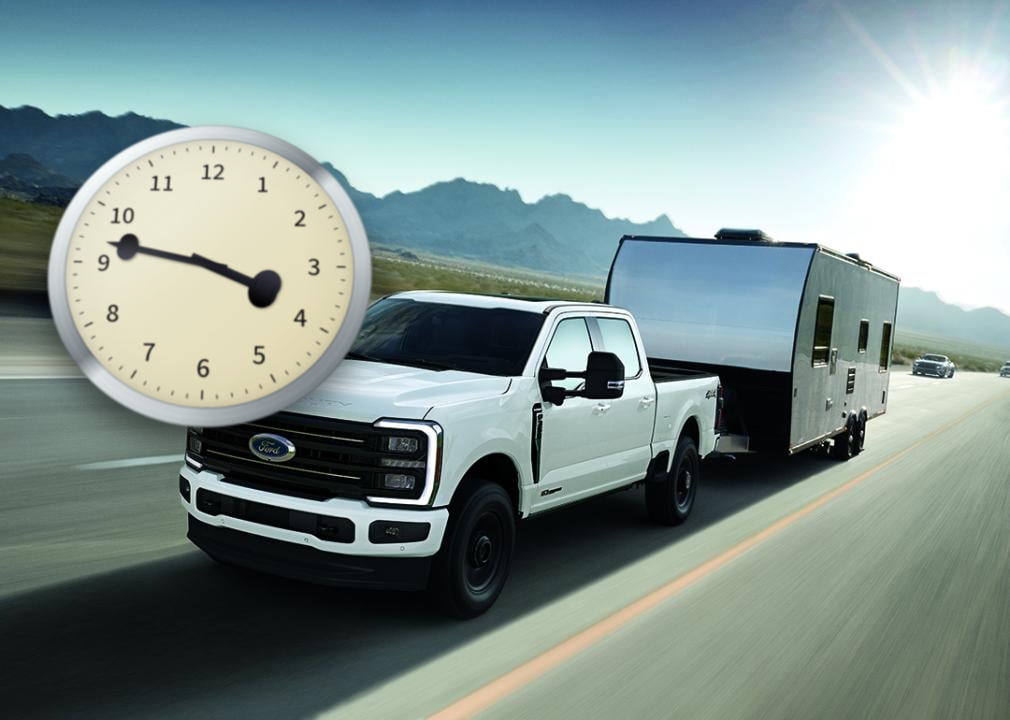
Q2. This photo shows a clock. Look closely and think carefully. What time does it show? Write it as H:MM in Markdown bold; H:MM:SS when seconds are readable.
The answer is **3:47**
